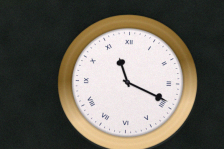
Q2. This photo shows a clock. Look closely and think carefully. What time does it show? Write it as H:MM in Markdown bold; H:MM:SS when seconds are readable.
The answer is **11:19**
